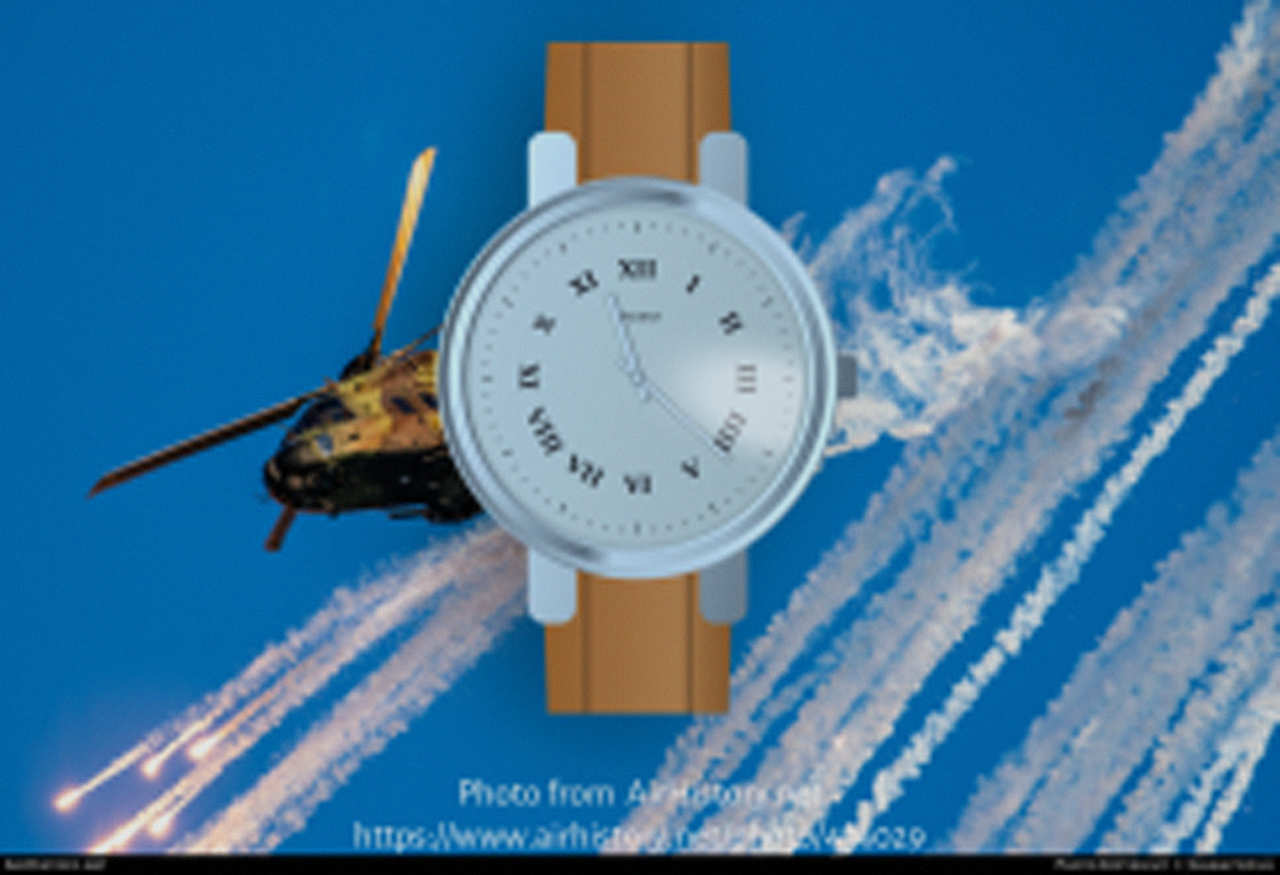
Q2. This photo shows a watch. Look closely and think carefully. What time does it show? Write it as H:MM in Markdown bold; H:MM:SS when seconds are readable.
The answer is **11:22**
